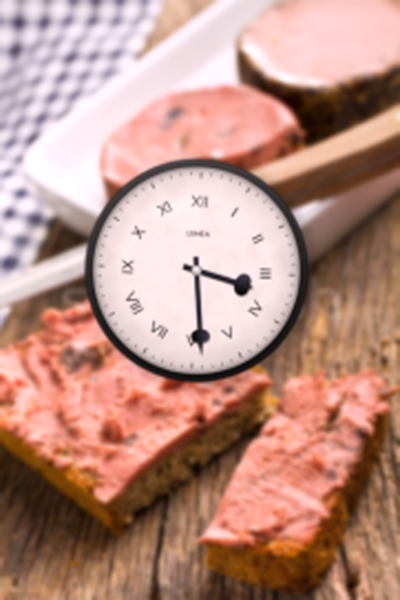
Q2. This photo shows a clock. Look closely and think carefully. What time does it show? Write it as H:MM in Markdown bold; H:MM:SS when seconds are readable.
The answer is **3:29**
